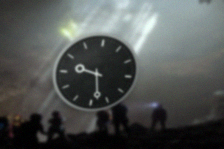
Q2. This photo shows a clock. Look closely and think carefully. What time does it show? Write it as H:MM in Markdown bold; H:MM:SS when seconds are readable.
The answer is **9:28**
